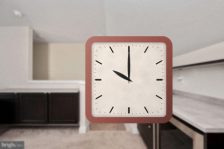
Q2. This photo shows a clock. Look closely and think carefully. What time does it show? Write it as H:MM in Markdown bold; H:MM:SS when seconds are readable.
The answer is **10:00**
